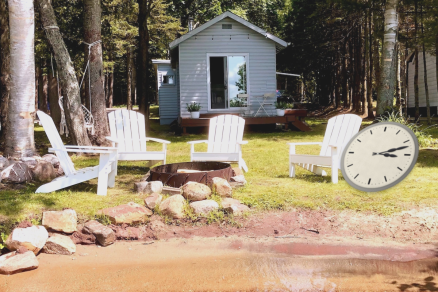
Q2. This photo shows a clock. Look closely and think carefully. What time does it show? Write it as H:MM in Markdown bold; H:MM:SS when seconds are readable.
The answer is **3:12**
